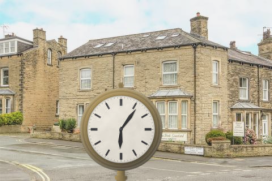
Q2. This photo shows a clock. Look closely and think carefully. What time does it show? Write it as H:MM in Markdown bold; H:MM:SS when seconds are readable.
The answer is **6:06**
